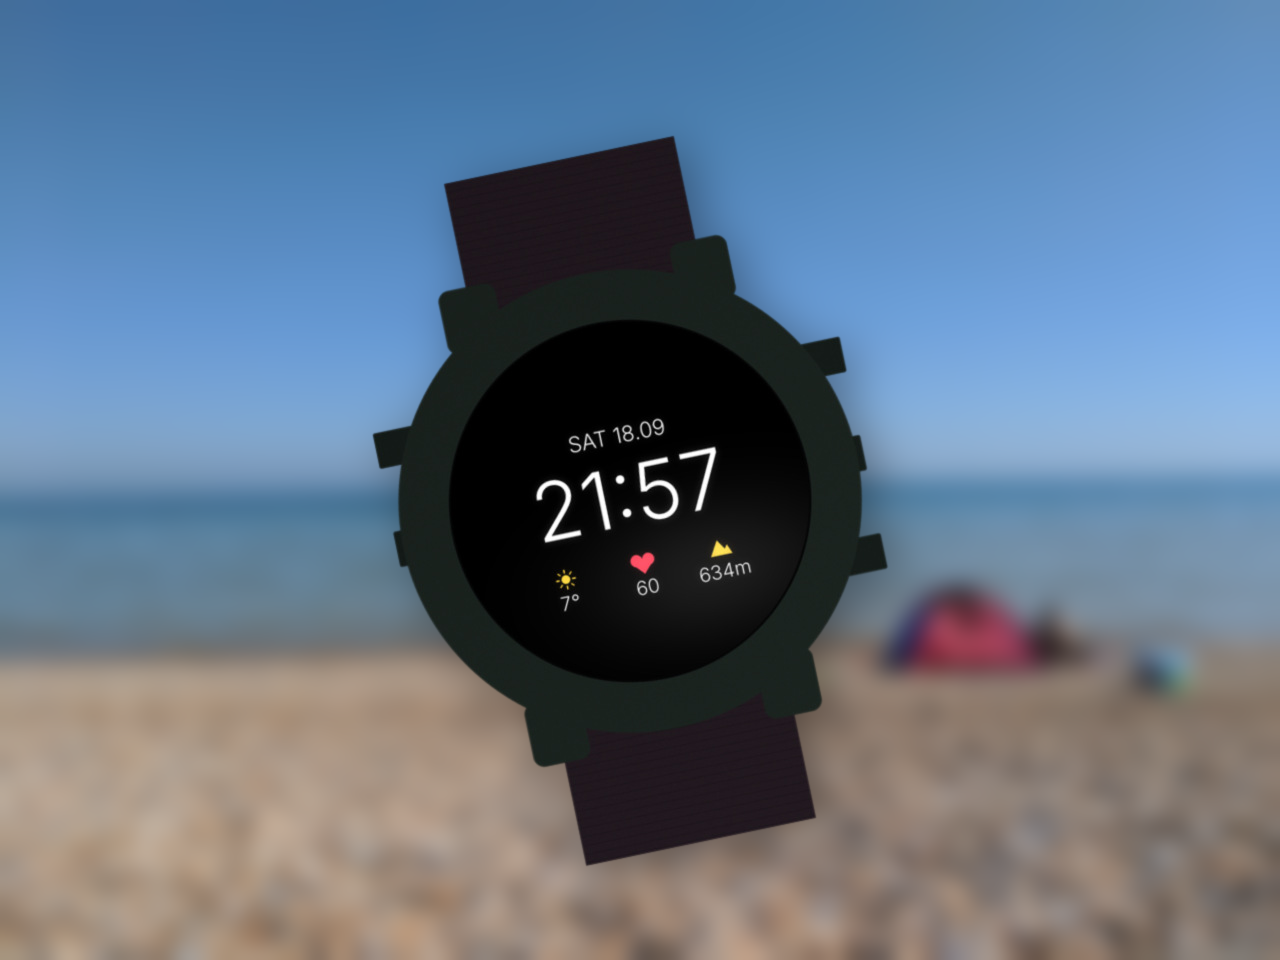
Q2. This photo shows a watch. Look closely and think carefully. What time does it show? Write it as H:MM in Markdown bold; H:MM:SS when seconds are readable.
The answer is **21:57**
